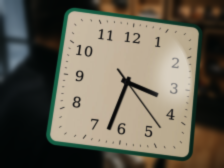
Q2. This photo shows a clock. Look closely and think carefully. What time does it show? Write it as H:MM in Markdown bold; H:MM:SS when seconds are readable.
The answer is **3:32:23**
